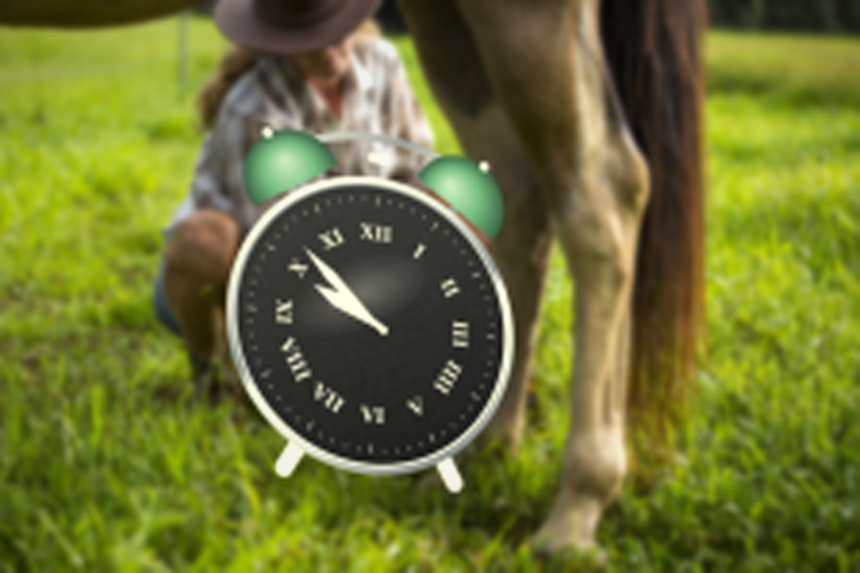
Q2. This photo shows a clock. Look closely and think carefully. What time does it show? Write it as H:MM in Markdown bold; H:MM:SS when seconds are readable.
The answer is **9:52**
